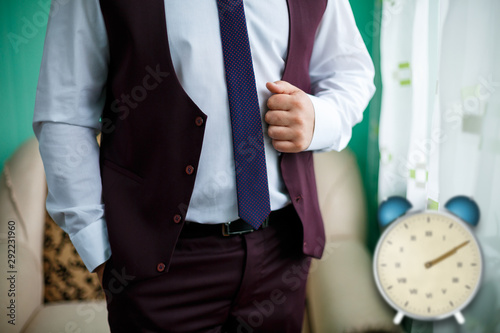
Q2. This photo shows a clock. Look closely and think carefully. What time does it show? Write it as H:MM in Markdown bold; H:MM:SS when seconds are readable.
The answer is **2:10**
